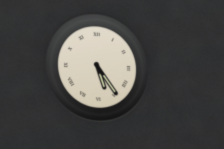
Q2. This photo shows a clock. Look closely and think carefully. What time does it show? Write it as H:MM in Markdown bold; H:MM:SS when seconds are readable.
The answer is **5:24**
